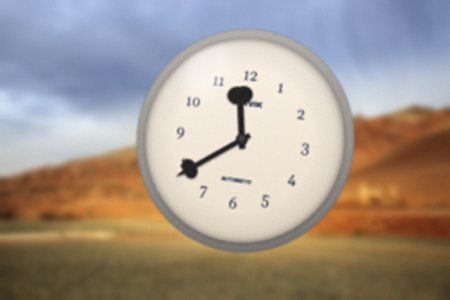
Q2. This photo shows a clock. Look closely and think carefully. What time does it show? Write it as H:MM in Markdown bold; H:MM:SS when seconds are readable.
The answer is **11:39**
